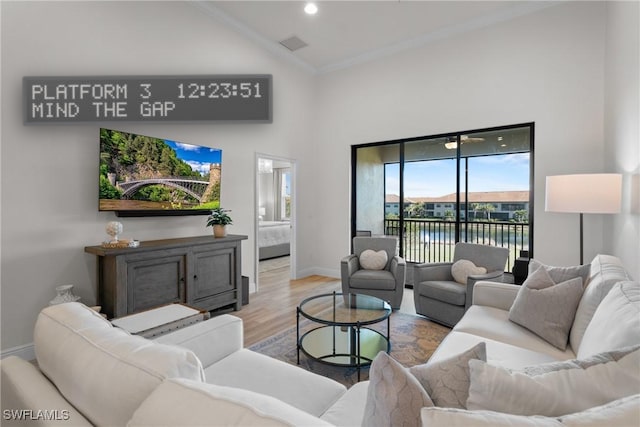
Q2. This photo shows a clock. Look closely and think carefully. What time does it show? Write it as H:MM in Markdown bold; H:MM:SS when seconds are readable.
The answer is **12:23:51**
